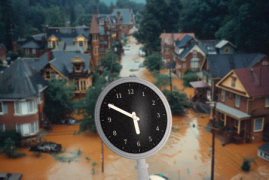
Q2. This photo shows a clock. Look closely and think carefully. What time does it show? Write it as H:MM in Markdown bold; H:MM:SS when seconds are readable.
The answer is **5:50**
